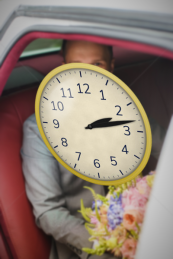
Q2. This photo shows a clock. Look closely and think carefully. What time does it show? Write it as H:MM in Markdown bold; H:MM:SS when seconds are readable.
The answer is **2:13**
